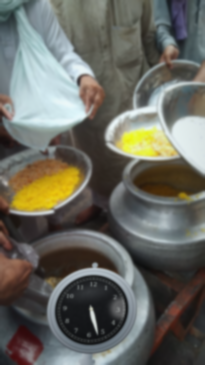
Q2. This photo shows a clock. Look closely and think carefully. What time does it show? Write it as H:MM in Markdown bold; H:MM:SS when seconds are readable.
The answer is **5:27**
